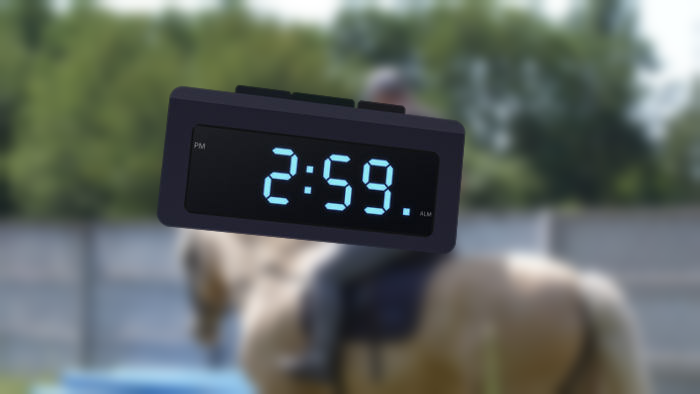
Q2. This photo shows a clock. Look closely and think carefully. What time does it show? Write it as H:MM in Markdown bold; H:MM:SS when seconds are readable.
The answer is **2:59**
